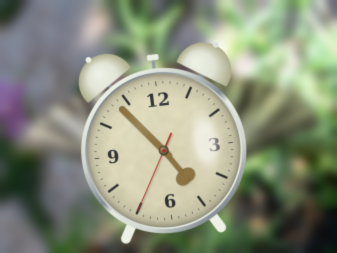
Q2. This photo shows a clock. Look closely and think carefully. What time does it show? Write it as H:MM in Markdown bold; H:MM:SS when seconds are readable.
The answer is **4:53:35**
